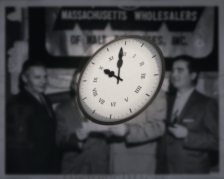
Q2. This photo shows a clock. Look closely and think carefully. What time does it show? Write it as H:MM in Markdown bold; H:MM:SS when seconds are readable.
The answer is **9:59**
